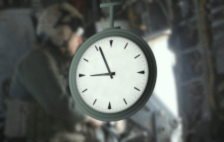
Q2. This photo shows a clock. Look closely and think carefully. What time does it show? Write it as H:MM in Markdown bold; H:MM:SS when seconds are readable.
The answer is **8:56**
